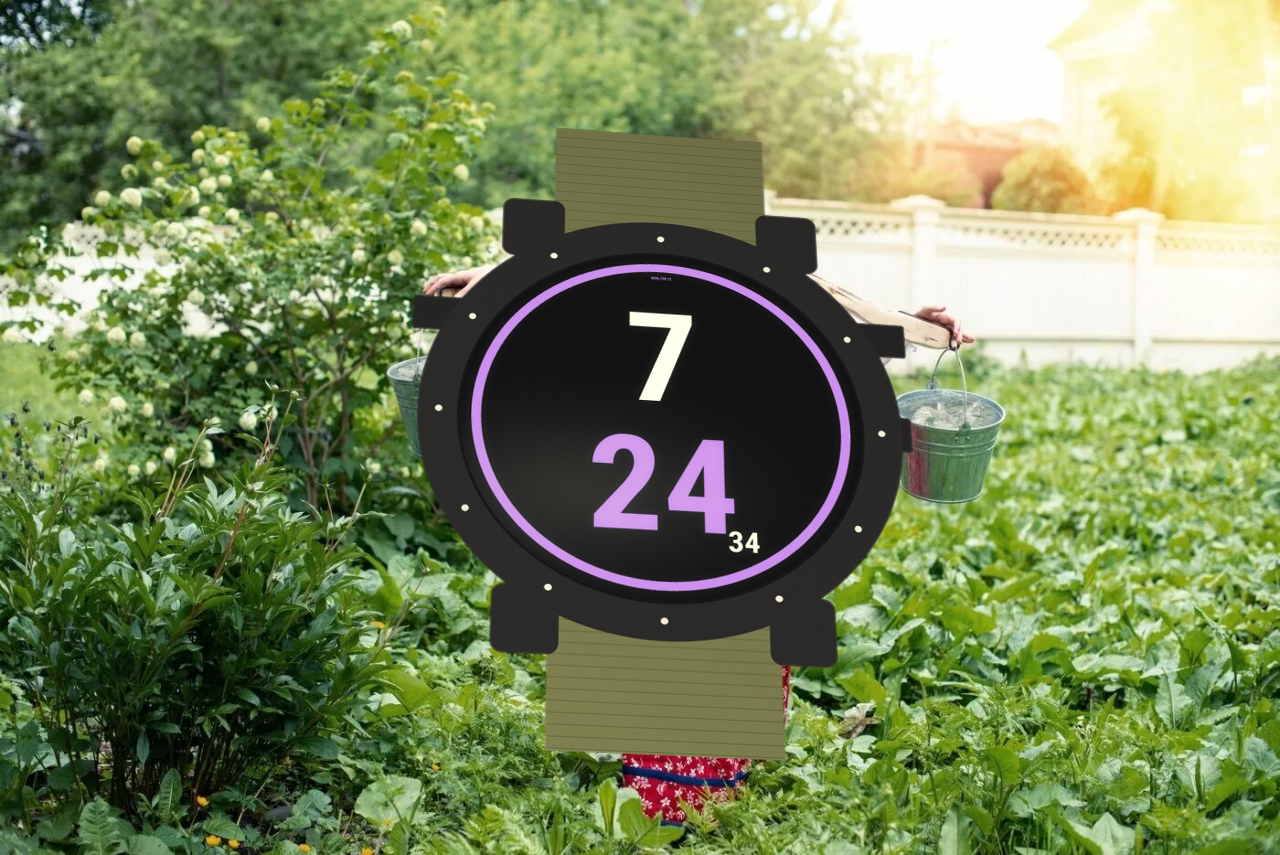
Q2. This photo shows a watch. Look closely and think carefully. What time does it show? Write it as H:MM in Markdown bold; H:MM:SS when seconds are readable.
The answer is **7:24:34**
